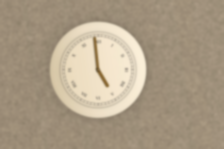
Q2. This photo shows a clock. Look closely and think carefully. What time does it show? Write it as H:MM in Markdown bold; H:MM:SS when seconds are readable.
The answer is **4:59**
